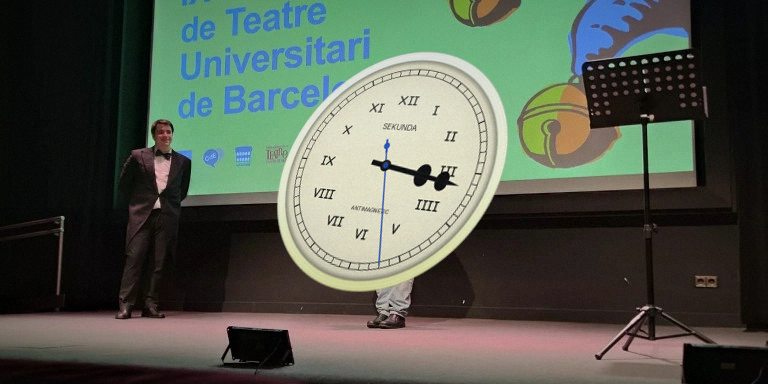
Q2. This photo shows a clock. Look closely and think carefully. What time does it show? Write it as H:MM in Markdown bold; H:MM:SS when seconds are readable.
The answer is **3:16:27**
